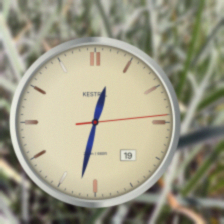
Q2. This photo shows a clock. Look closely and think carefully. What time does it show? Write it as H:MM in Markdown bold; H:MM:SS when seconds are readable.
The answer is **12:32:14**
